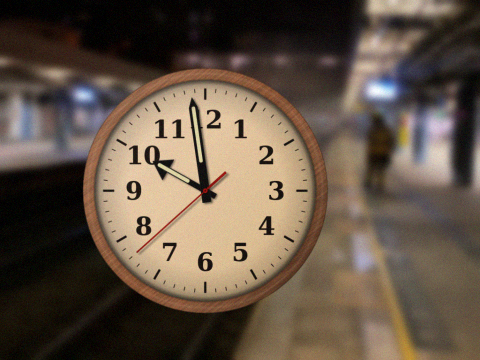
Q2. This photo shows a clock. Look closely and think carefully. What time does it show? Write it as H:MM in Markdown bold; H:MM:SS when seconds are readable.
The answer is **9:58:38**
